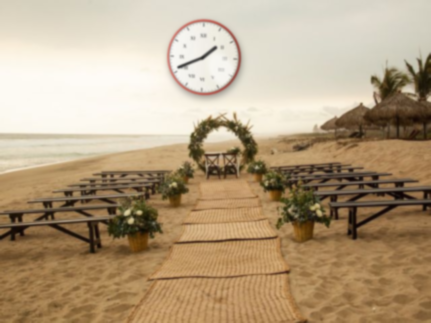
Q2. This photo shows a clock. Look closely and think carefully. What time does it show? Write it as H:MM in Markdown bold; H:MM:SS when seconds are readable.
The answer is **1:41**
